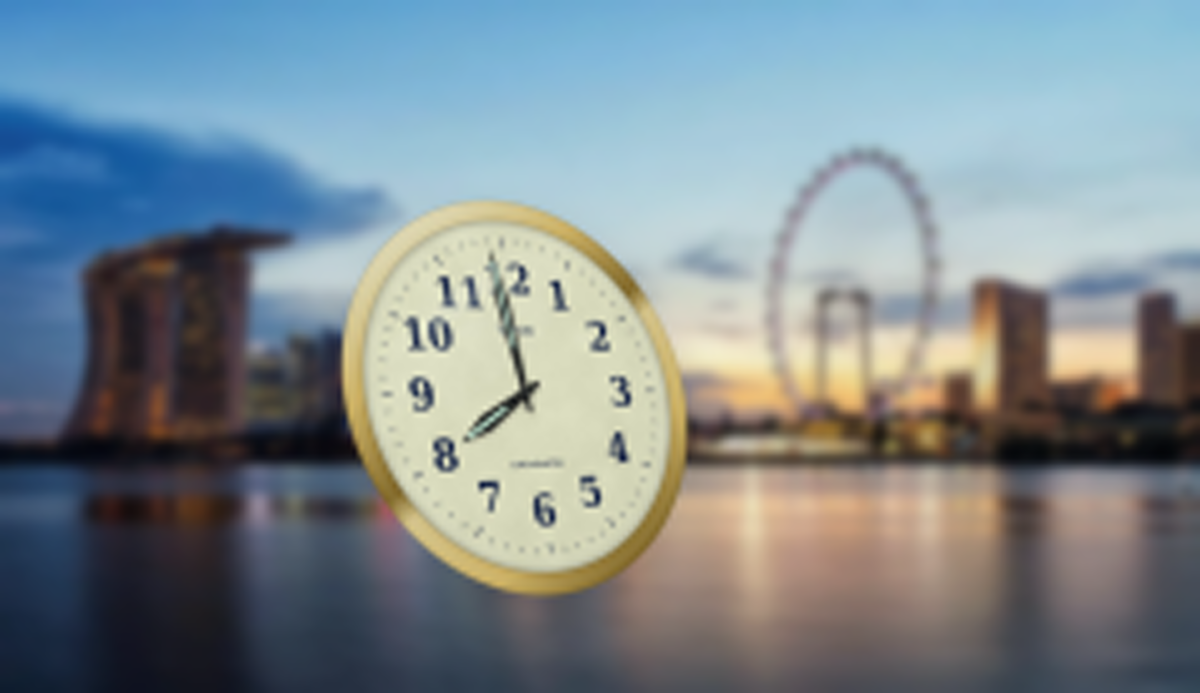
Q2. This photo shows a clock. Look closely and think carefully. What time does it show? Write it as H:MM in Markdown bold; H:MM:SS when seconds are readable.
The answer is **7:59**
